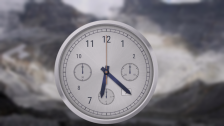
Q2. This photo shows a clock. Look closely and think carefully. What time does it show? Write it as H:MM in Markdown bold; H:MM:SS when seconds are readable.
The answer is **6:22**
